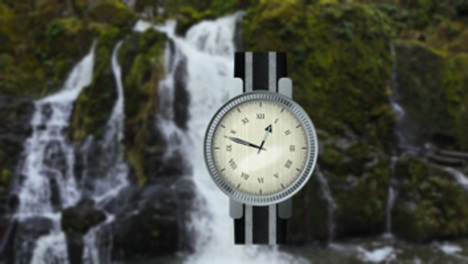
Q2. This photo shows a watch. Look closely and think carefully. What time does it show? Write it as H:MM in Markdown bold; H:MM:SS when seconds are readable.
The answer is **12:48**
